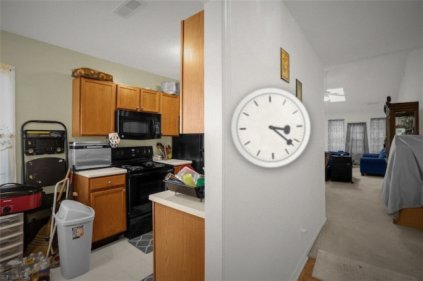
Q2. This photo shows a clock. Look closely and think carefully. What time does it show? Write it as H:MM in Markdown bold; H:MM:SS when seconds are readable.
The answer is **3:22**
